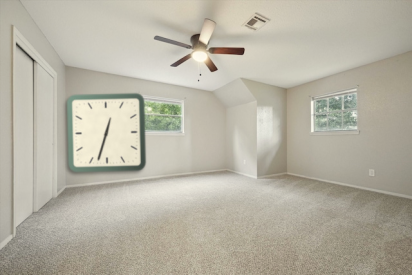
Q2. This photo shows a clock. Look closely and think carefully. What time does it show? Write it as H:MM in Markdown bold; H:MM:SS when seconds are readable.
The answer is **12:33**
